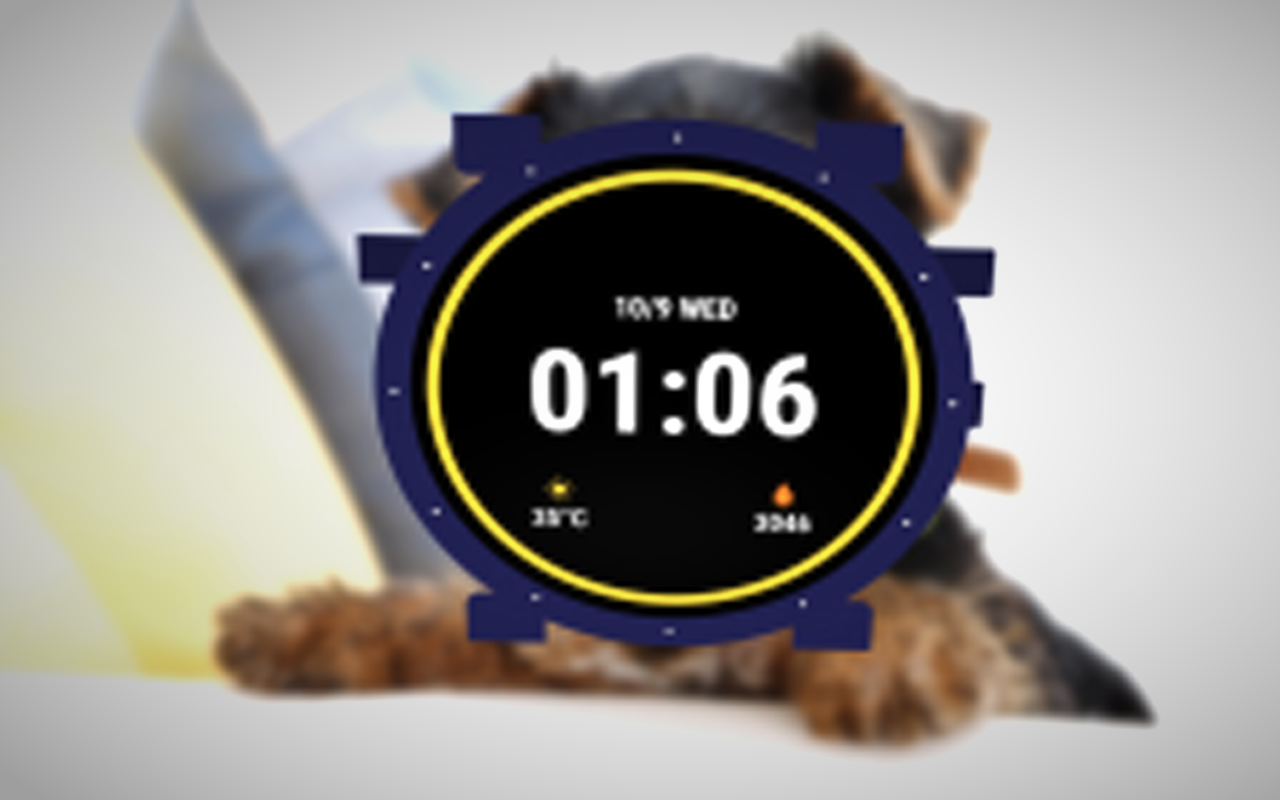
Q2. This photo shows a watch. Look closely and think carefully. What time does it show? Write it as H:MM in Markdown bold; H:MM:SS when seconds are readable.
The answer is **1:06**
